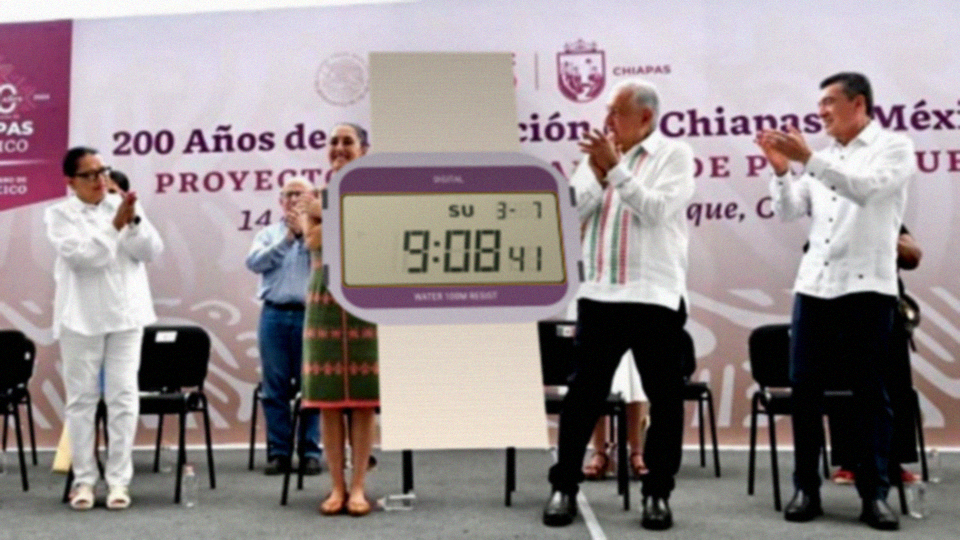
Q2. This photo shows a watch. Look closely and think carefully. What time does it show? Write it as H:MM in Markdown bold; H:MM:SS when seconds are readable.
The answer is **9:08:41**
